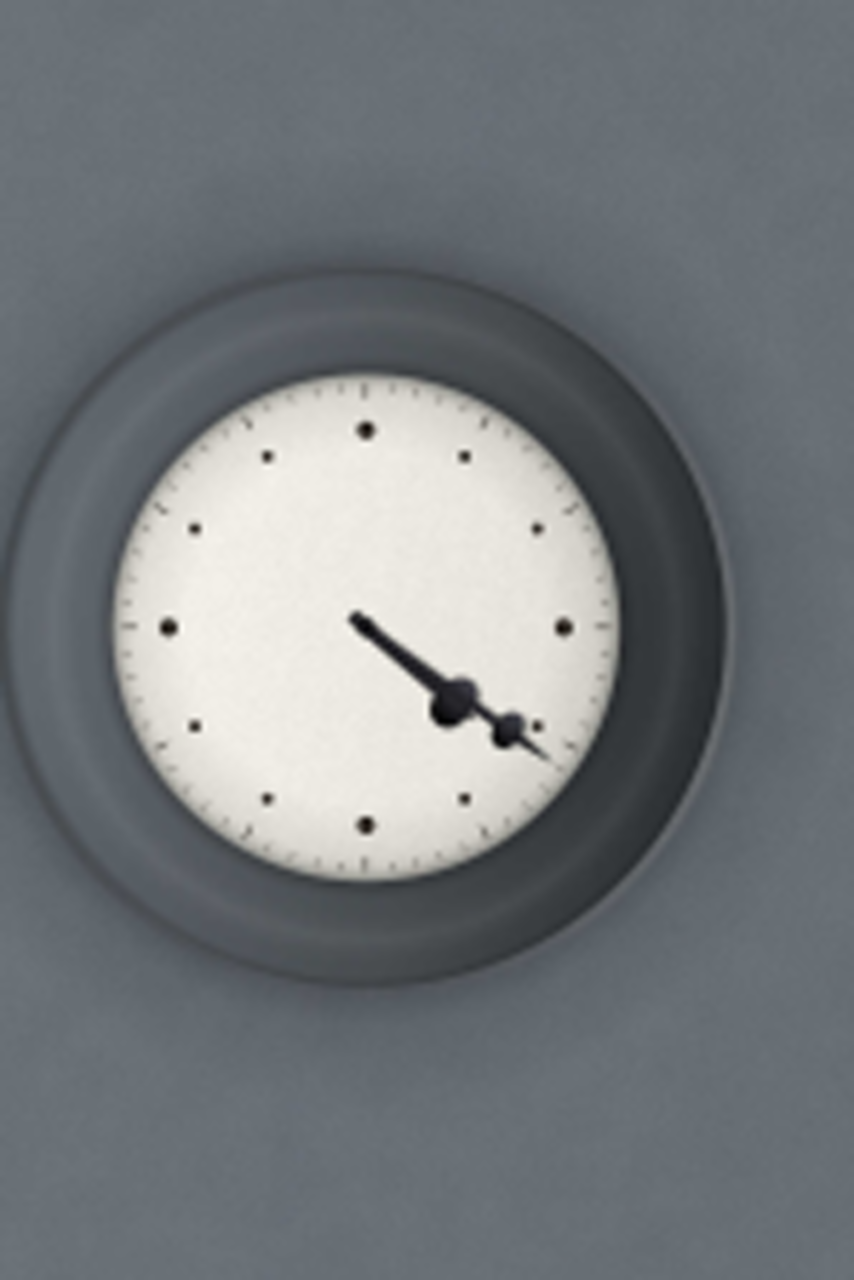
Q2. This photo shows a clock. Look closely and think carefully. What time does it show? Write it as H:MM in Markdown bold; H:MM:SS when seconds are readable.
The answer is **4:21**
